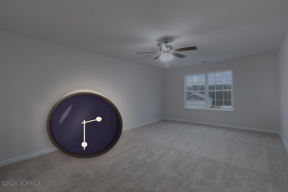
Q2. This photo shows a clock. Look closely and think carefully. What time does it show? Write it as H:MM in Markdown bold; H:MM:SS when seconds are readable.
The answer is **2:30**
